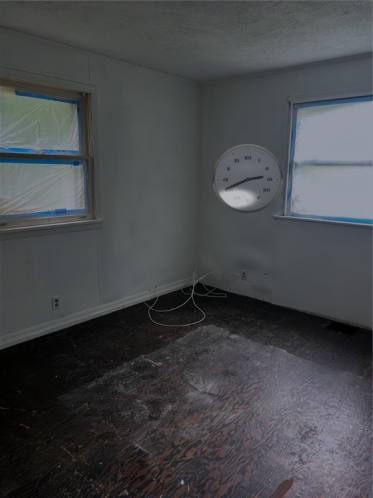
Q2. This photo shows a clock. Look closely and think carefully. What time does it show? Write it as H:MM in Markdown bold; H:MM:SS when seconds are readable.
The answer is **2:41**
